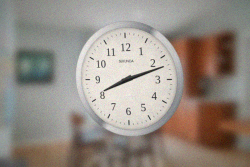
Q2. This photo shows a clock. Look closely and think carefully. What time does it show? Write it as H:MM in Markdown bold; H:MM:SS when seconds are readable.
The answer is **8:12**
